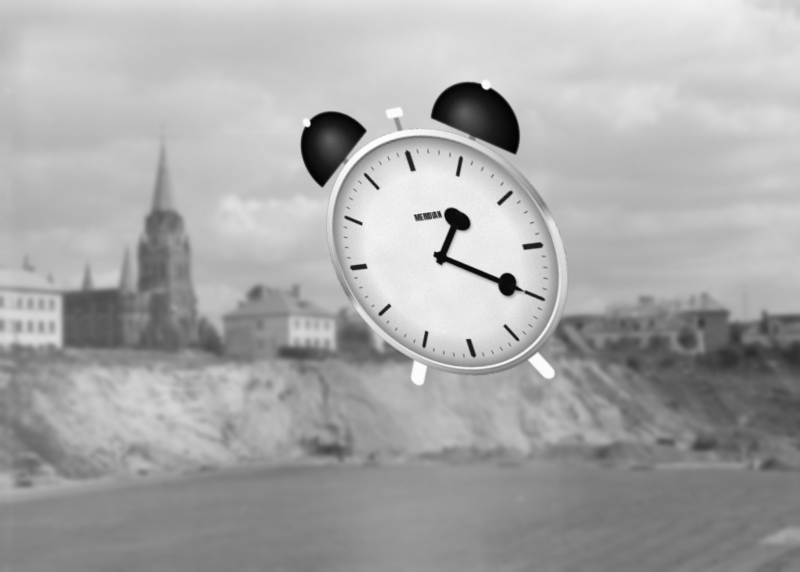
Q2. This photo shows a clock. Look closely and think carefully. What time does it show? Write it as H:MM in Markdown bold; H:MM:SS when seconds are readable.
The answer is **1:20**
